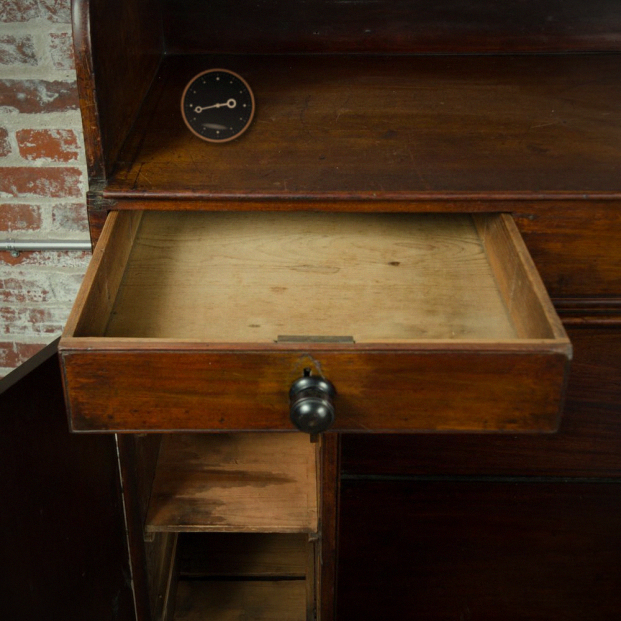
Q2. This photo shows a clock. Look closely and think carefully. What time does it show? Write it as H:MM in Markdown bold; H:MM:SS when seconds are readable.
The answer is **2:43**
